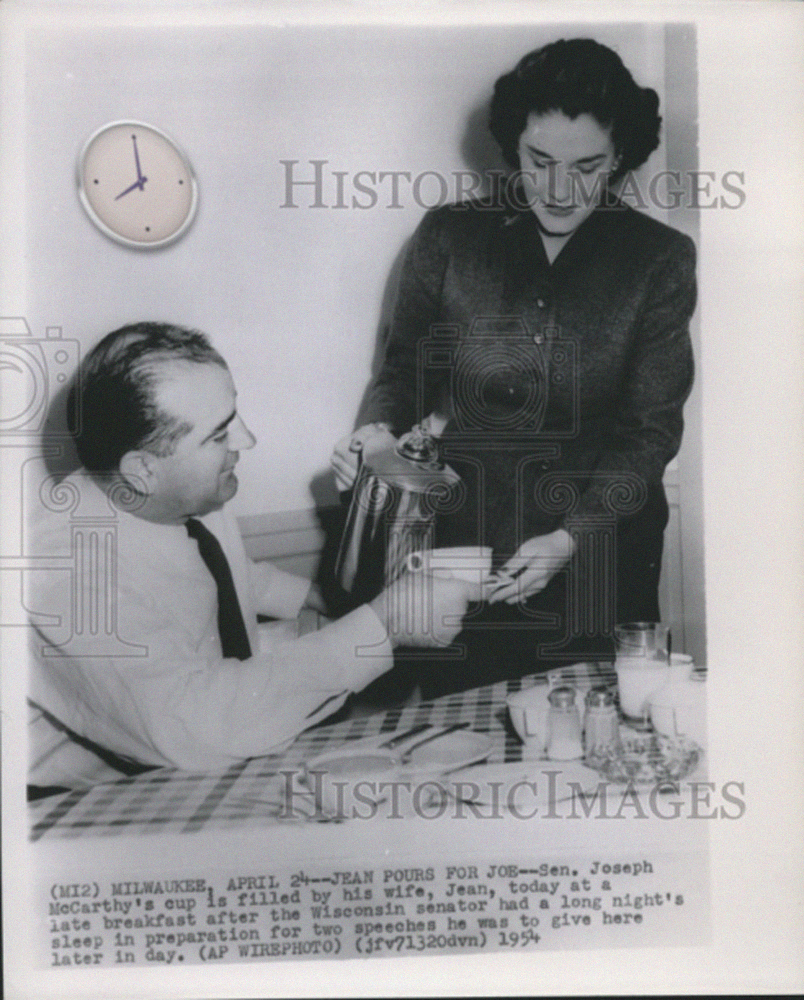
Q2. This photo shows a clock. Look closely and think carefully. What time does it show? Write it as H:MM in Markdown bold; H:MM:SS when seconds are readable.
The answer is **8:00**
